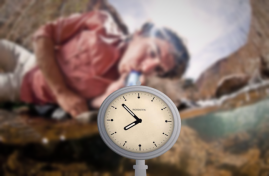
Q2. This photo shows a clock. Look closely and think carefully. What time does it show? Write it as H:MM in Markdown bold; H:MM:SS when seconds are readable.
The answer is **7:53**
